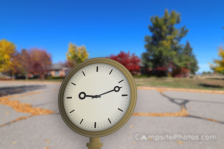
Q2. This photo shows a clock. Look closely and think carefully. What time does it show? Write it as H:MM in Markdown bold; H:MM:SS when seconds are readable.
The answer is **9:12**
